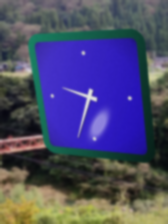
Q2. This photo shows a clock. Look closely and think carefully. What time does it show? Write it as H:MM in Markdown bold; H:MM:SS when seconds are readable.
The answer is **9:34**
